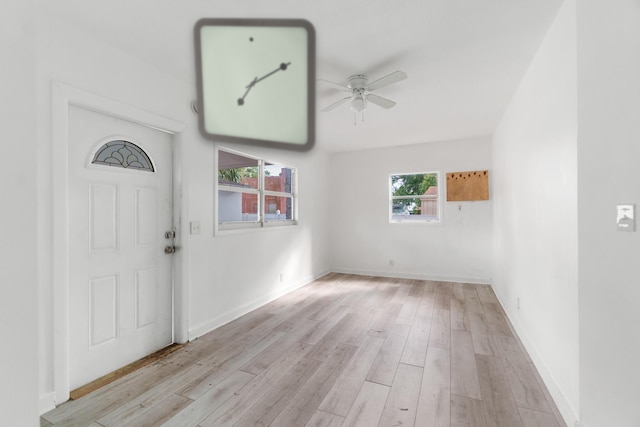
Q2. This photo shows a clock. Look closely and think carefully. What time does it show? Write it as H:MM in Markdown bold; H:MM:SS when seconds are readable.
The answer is **7:10**
